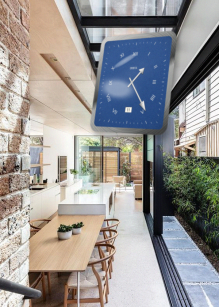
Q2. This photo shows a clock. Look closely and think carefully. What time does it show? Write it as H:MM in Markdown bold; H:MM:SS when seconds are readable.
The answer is **1:24**
